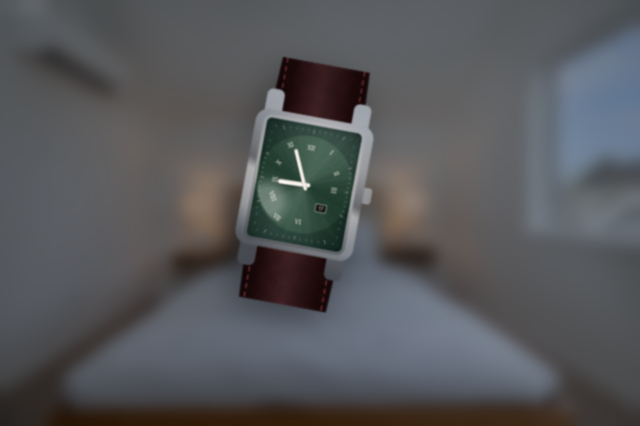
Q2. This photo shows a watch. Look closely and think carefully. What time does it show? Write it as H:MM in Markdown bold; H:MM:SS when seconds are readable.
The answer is **8:56**
